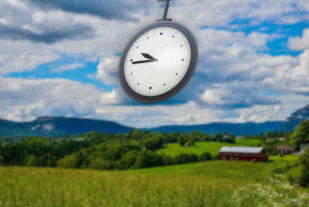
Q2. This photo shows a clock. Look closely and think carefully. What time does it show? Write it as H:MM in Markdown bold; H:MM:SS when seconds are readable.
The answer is **9:44**
